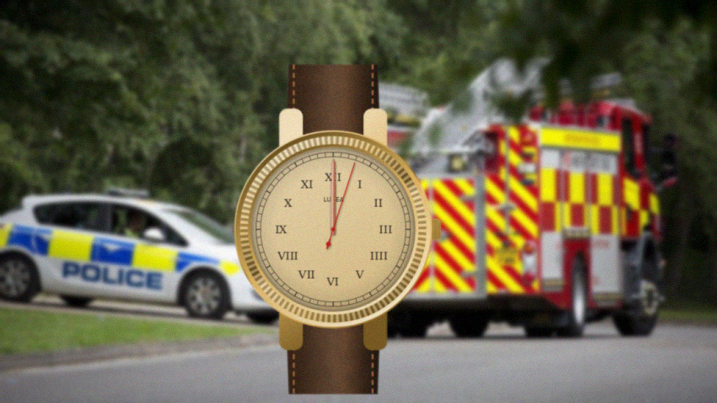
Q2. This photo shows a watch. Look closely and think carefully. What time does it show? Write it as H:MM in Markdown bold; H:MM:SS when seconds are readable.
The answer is **12:00:03**
